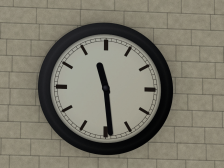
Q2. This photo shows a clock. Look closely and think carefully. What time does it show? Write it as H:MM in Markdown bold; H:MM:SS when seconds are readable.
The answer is **11:29**
